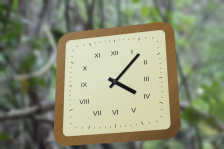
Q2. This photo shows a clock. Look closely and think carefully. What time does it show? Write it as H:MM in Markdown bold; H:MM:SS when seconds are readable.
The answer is **4:07**
